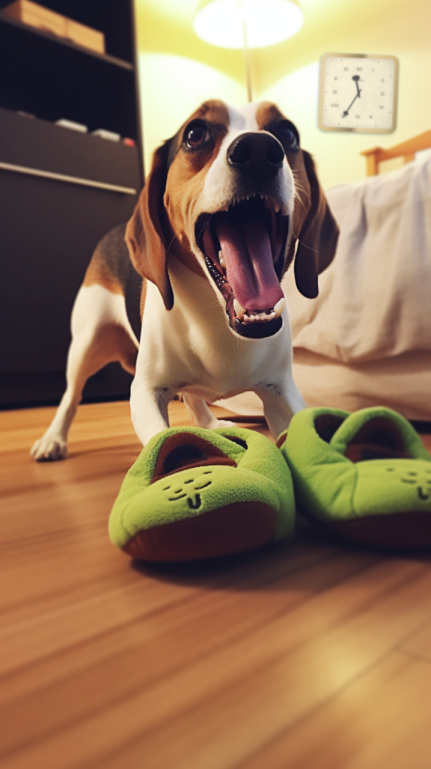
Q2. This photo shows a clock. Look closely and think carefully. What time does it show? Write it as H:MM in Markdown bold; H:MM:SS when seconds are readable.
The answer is **11:35**
